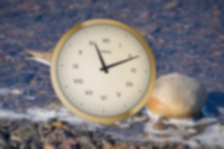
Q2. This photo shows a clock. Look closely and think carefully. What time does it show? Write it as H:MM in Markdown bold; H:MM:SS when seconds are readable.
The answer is **11:11**
